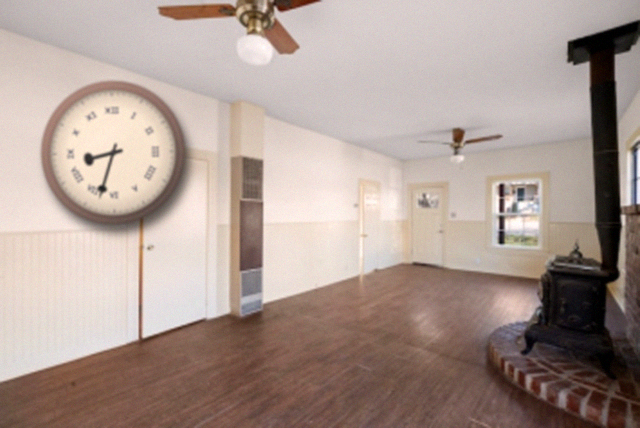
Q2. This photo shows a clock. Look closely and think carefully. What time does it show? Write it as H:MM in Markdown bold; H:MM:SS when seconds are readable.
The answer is **8:33**
